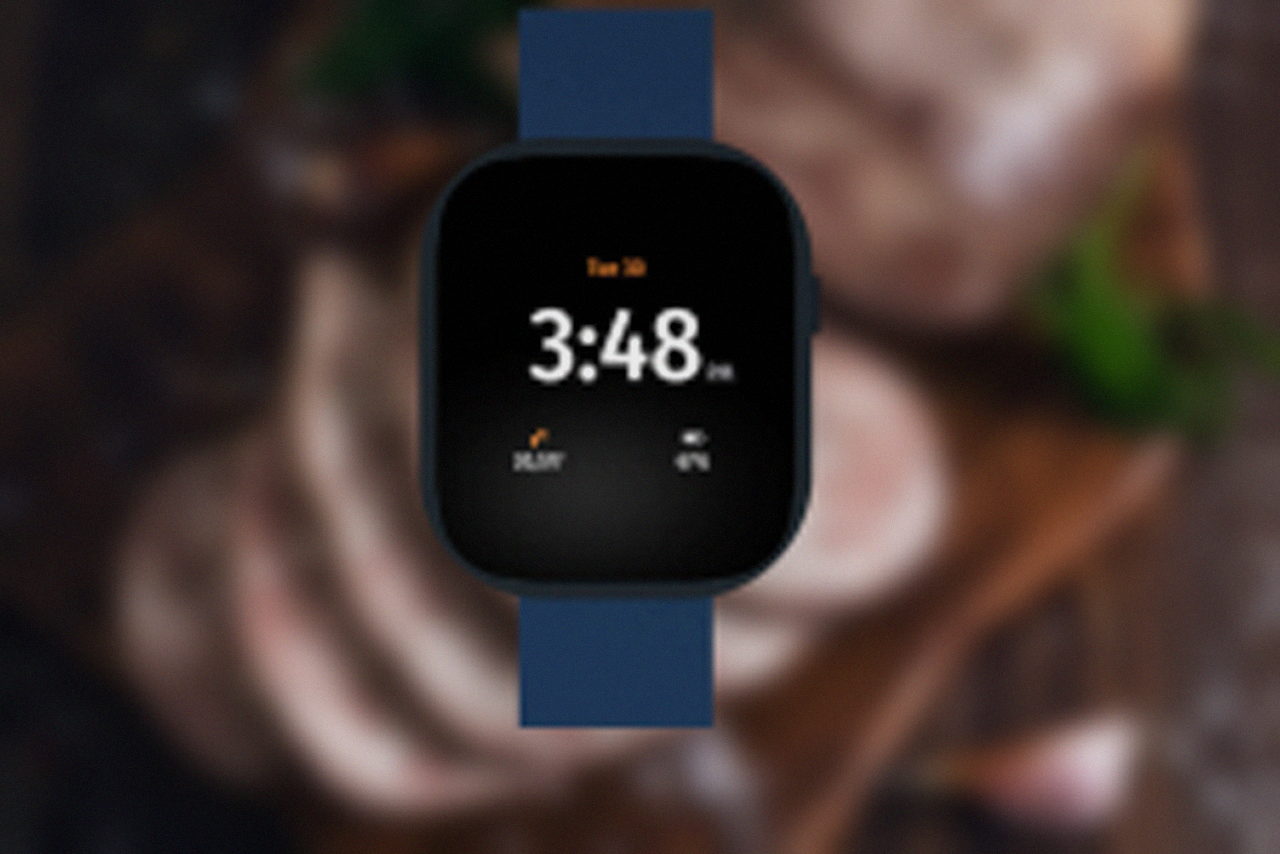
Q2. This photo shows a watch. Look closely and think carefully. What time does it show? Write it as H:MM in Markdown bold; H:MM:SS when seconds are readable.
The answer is **3:48**
